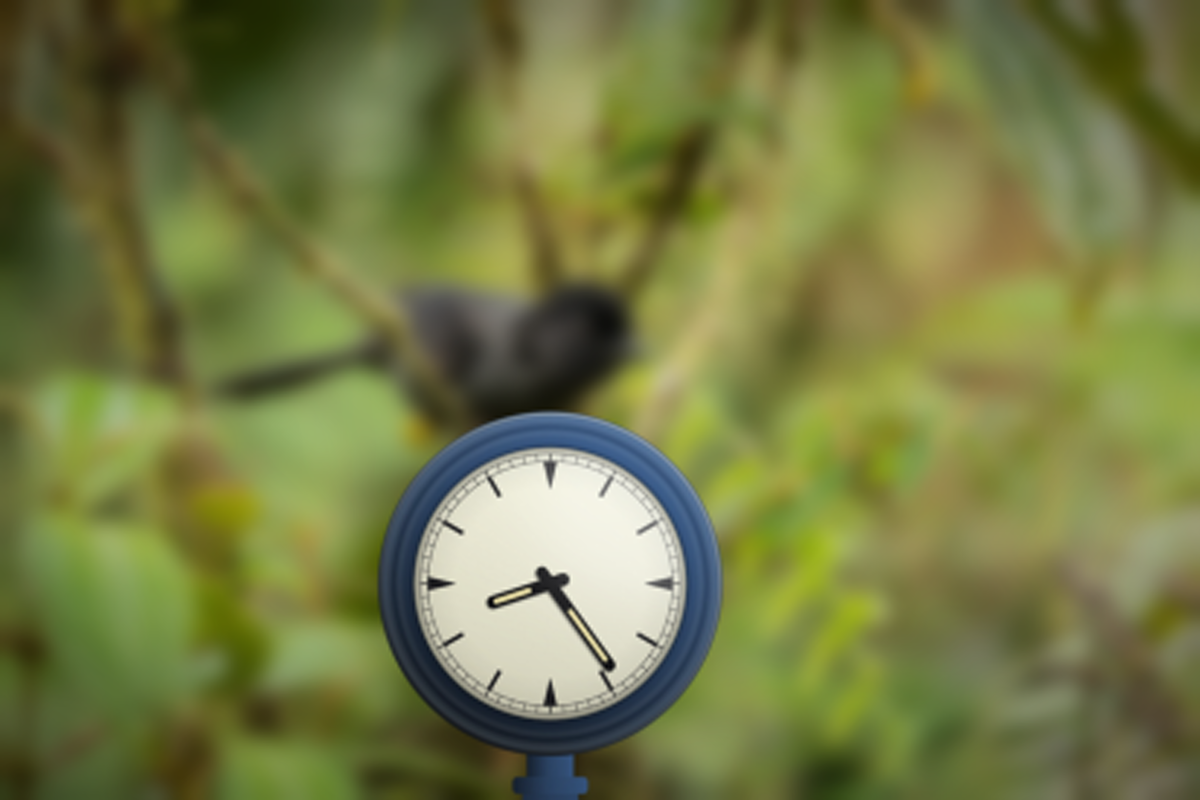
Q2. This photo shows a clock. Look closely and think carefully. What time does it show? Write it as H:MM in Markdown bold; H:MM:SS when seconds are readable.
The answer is **8:24**
